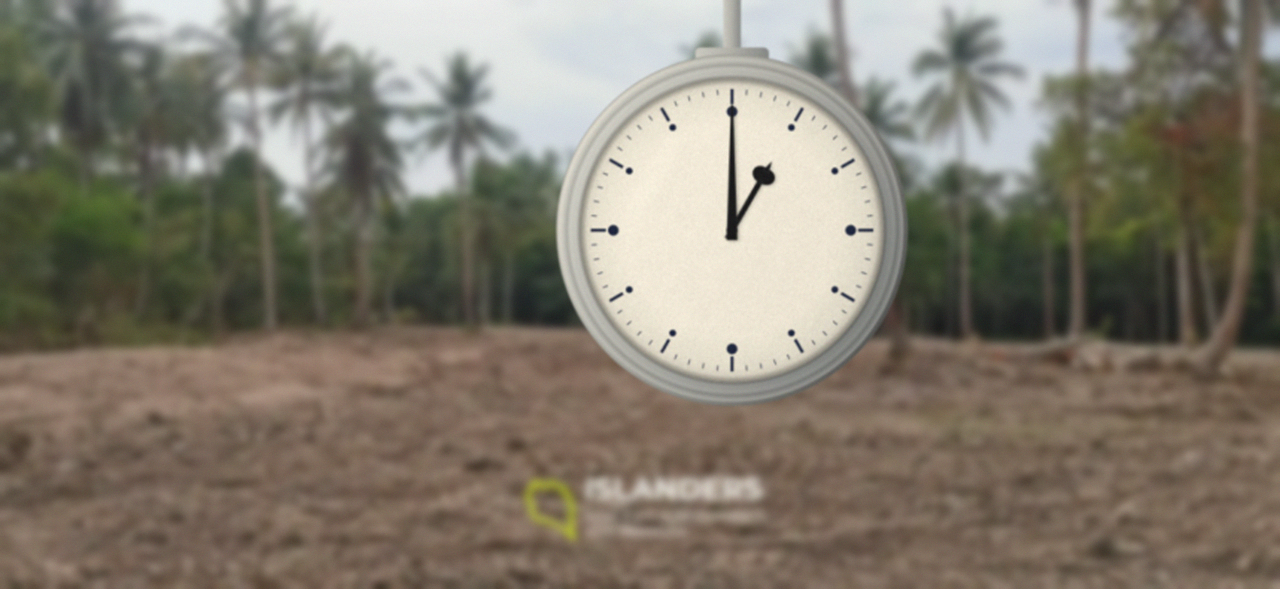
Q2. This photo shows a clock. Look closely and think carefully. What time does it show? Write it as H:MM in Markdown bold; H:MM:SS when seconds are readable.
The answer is **1:00**
